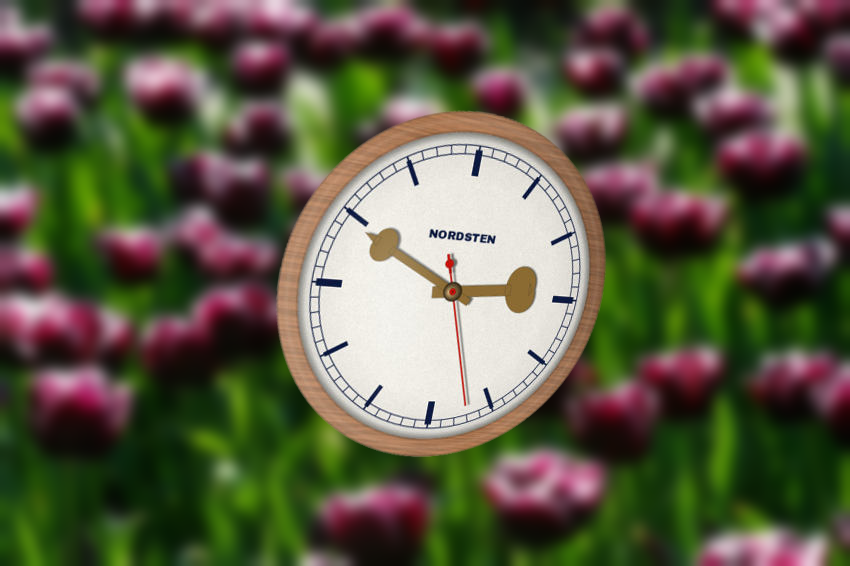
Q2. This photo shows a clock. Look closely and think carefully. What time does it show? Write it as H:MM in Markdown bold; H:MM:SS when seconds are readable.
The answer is **2:49:27**
